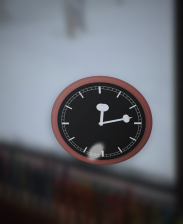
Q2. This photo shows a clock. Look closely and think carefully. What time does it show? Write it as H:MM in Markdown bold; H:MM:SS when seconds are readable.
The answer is **12:13**
